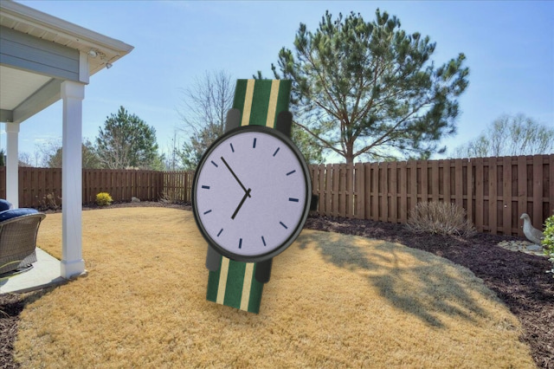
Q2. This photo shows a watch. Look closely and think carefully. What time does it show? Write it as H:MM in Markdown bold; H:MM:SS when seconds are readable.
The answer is **6:52**
